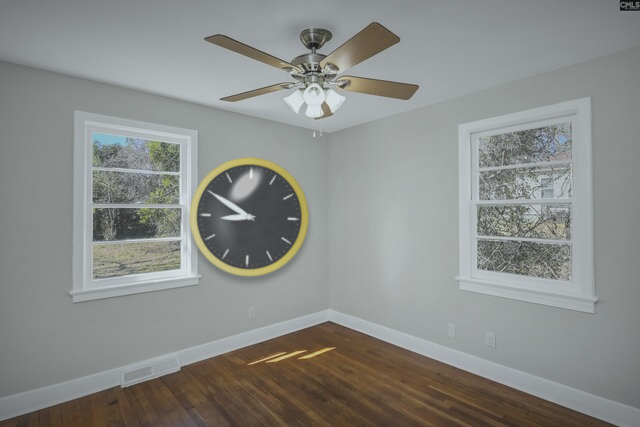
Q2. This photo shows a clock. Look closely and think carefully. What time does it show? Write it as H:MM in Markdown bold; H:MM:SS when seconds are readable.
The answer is **8:50**
